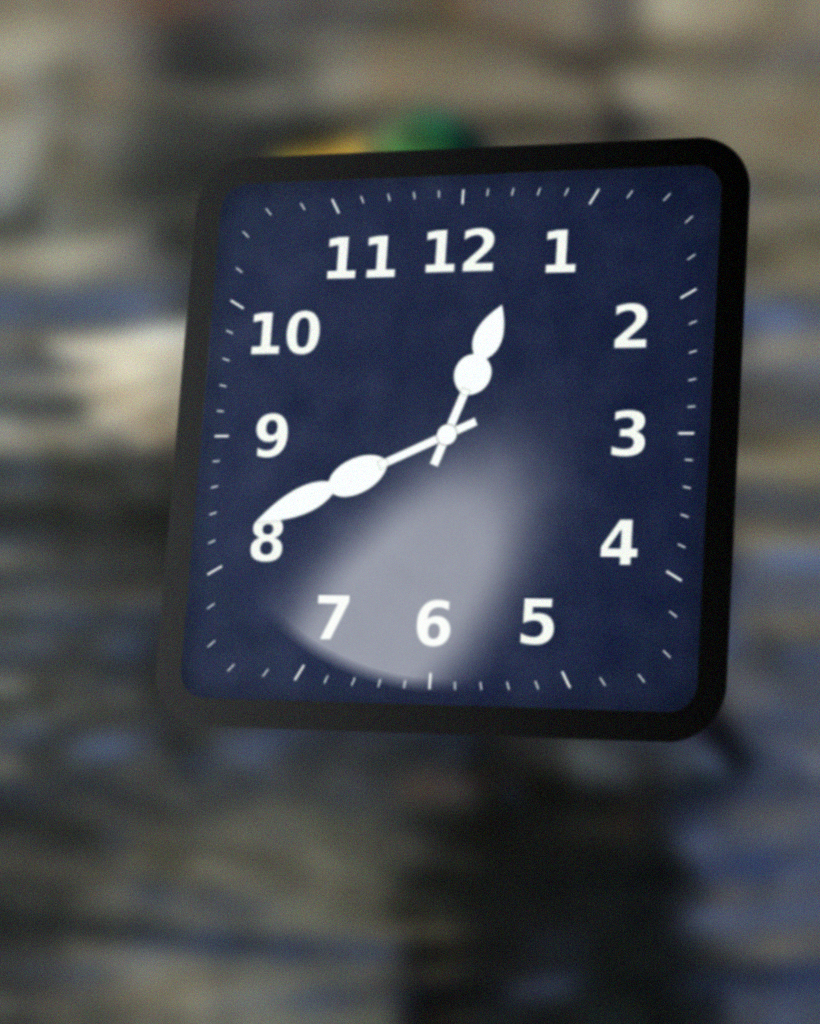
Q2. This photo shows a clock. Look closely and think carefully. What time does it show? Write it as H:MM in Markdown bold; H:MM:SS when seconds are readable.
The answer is **12:41**
